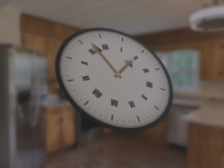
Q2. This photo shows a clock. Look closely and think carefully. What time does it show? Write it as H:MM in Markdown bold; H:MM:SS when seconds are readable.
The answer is **1:57**
